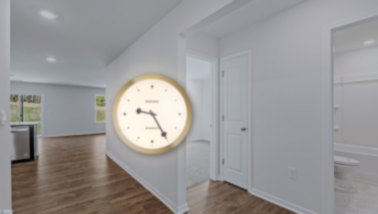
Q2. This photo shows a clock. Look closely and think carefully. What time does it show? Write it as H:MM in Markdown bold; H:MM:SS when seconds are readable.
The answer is **9:25**
